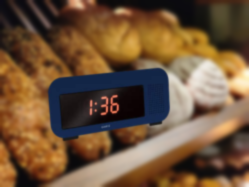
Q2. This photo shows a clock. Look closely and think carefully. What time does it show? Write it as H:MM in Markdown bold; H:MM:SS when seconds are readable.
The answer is **1:36**
